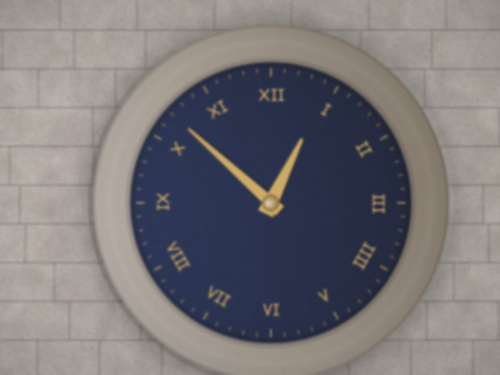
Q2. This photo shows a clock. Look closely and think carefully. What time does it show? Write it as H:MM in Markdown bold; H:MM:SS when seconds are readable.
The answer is **12:52**
